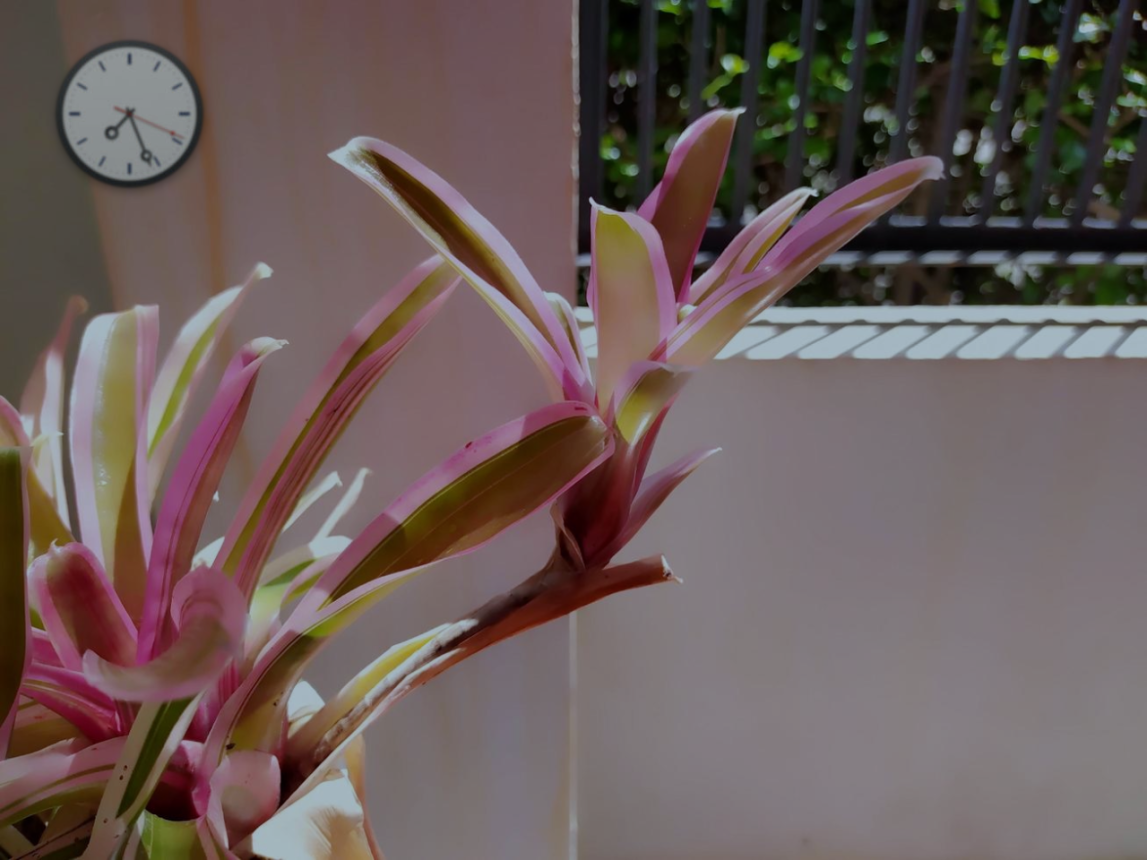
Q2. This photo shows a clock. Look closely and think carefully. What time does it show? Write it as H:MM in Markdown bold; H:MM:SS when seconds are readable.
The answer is **7:26:19**
